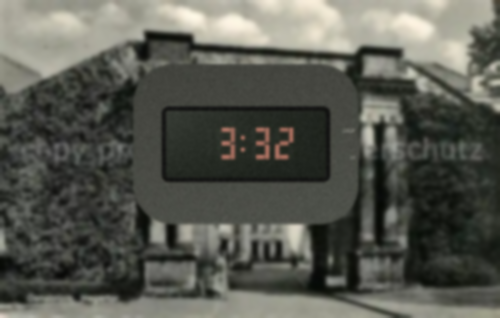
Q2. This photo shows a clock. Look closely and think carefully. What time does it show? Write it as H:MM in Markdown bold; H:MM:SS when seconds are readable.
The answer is **3:32**
